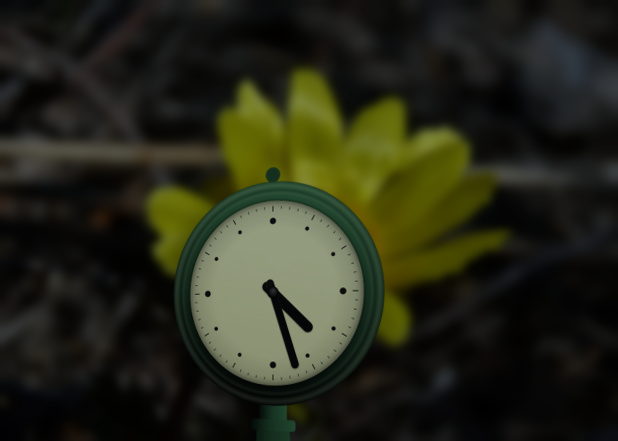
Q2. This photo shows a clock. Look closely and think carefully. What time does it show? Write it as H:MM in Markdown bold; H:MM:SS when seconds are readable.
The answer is **4:27**
